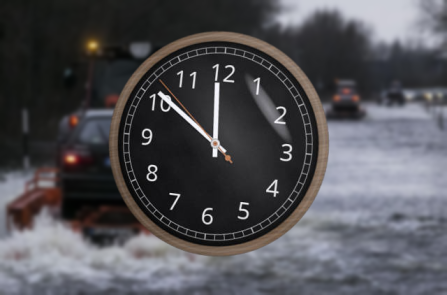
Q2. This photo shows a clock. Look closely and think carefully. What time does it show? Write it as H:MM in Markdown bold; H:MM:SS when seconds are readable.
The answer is **11:50:52**
